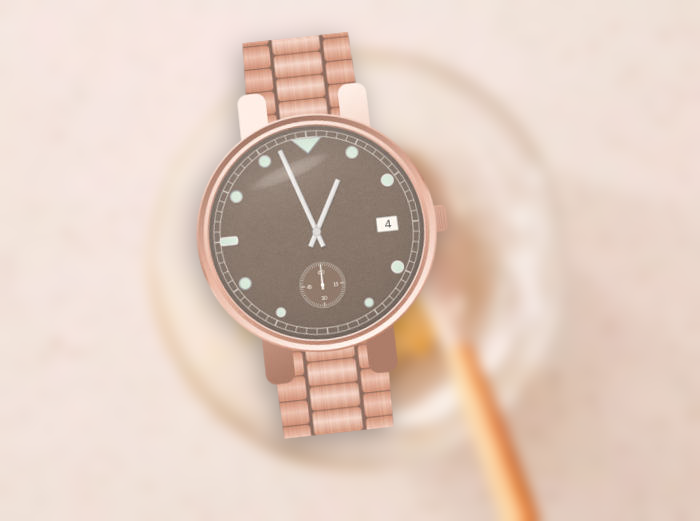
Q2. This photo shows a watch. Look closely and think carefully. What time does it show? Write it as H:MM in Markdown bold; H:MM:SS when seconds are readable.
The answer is **12:57**
